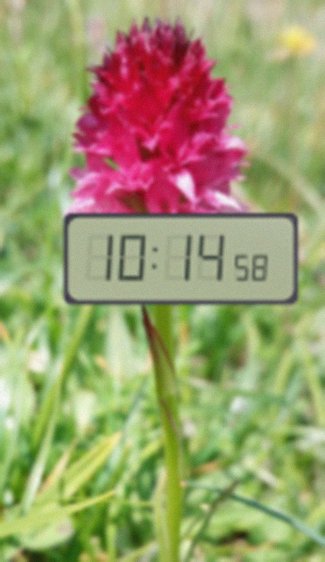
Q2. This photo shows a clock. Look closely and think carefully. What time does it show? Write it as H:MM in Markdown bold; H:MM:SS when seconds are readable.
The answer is **10:14:58**
